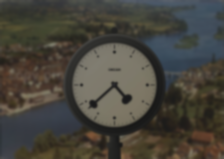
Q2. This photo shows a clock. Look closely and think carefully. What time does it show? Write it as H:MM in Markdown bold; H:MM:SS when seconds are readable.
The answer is **4:38**
